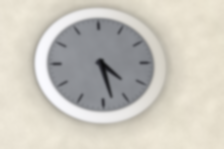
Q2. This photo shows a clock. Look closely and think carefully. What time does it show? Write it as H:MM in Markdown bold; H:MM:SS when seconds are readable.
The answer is **4:28**
